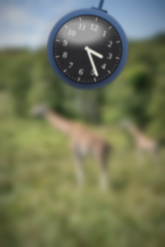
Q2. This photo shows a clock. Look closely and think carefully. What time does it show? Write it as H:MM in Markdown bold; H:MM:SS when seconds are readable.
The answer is **3:24**
